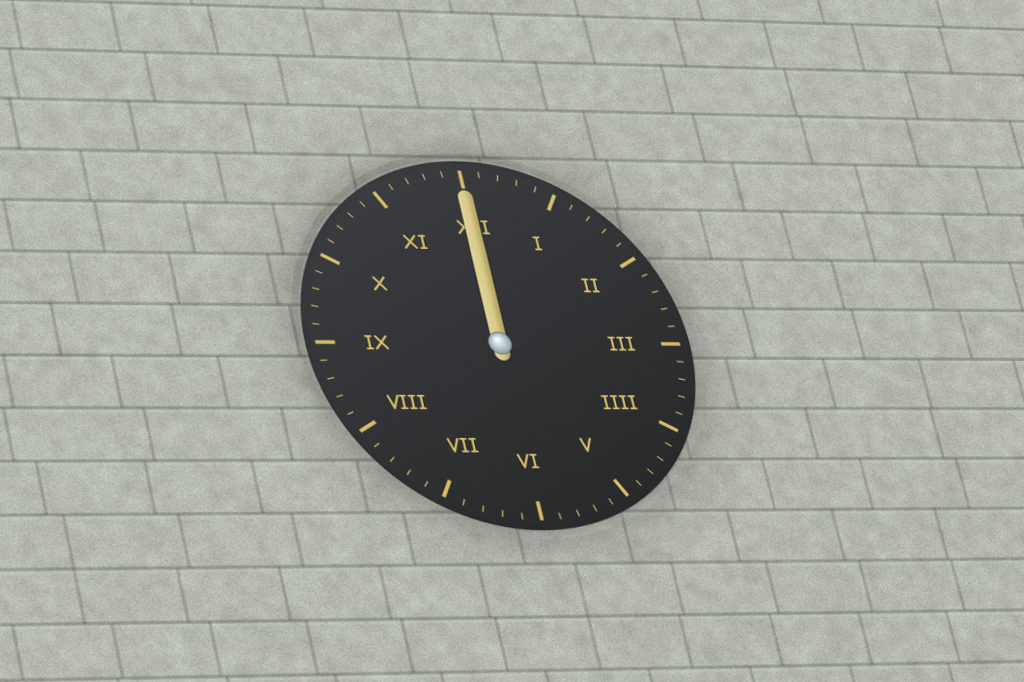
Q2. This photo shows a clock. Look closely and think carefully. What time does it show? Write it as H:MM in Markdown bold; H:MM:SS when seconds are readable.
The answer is **12:00**
